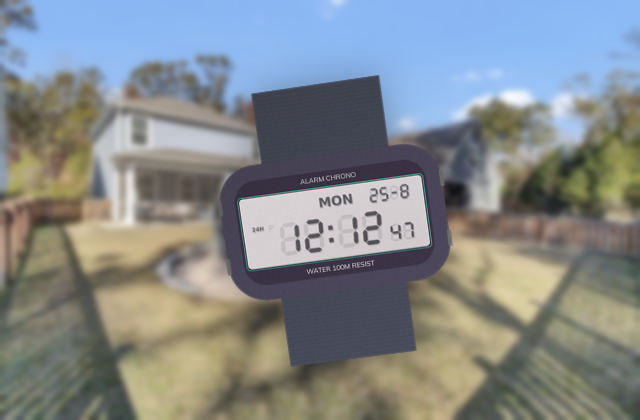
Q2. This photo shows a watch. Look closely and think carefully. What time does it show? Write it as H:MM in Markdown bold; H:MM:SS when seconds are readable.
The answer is **12:12:47**
